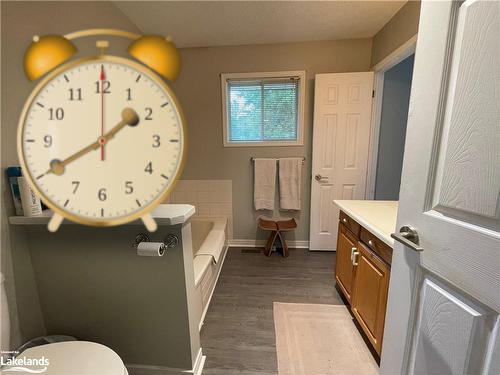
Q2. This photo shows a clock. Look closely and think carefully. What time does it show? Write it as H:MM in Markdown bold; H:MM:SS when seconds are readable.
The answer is **1:40:00**
